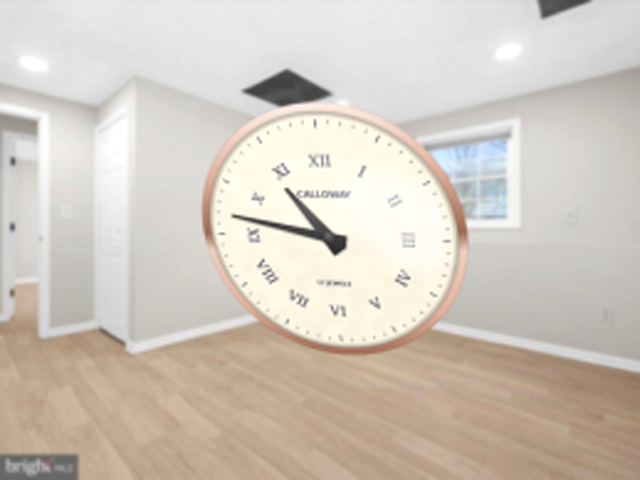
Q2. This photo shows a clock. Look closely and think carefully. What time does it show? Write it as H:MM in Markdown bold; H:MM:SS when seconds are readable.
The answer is **10:47**
